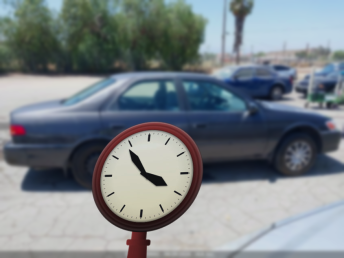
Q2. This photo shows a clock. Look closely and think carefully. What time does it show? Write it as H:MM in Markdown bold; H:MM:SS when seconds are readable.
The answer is **3:54**
